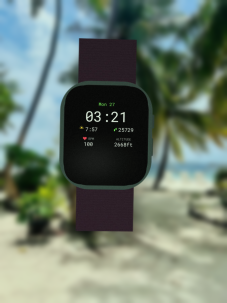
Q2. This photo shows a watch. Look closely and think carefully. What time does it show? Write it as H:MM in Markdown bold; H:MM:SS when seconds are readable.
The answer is **3:21**
